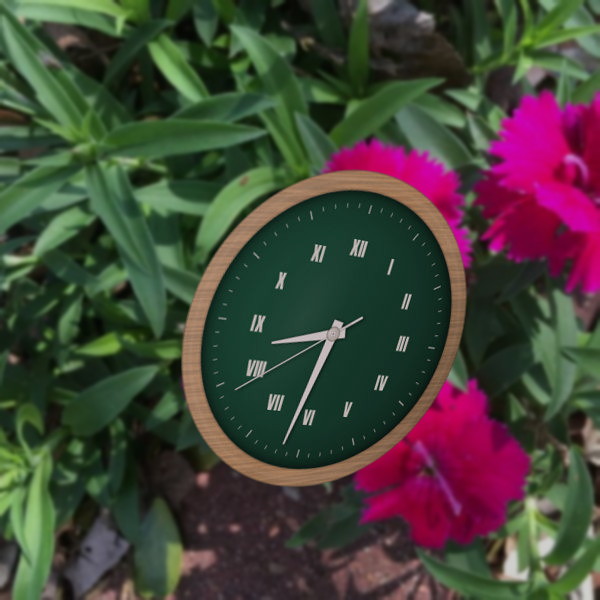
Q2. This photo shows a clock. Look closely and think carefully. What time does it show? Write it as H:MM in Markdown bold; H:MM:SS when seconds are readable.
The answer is **8:31:39**
